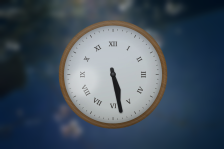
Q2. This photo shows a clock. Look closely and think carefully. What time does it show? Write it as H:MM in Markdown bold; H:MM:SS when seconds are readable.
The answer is **5:28**
